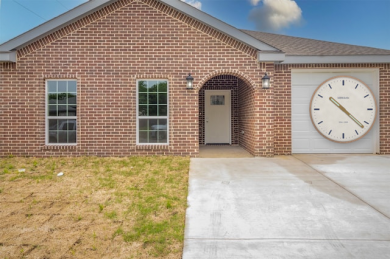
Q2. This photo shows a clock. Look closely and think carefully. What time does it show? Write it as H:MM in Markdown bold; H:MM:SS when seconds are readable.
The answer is **10:22**
